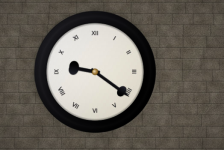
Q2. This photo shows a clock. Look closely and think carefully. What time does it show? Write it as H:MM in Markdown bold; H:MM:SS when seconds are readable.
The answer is **9:21**
